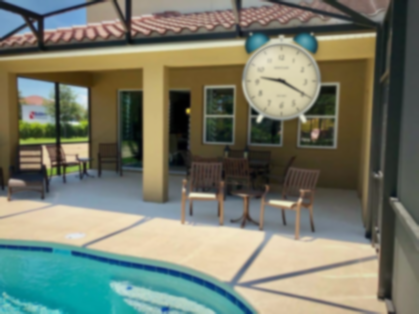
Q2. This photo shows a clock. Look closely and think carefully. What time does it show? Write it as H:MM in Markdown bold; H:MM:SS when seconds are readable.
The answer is **9:20**
